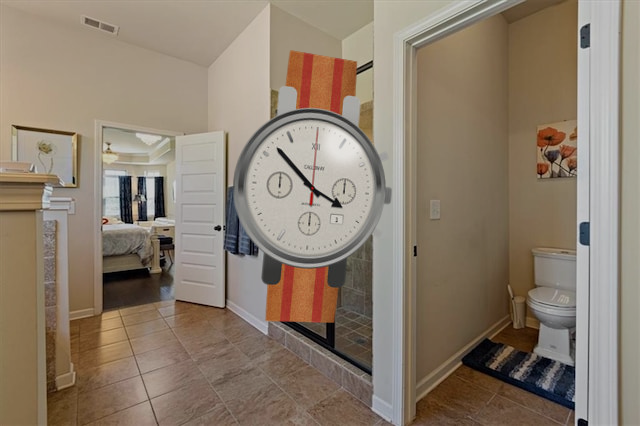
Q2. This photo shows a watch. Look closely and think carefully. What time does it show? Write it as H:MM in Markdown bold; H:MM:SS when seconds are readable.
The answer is **3:52**
